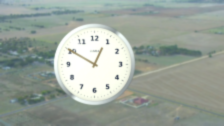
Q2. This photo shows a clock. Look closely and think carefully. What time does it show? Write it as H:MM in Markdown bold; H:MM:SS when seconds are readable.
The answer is **12:50**
